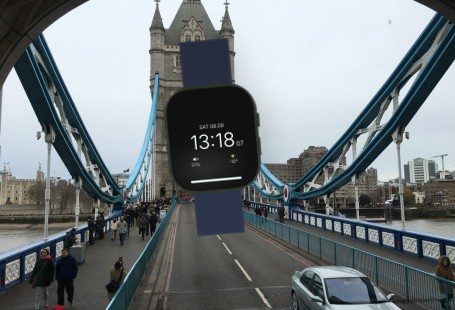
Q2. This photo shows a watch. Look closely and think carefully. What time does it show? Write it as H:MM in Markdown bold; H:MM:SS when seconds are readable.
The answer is **13:18**
